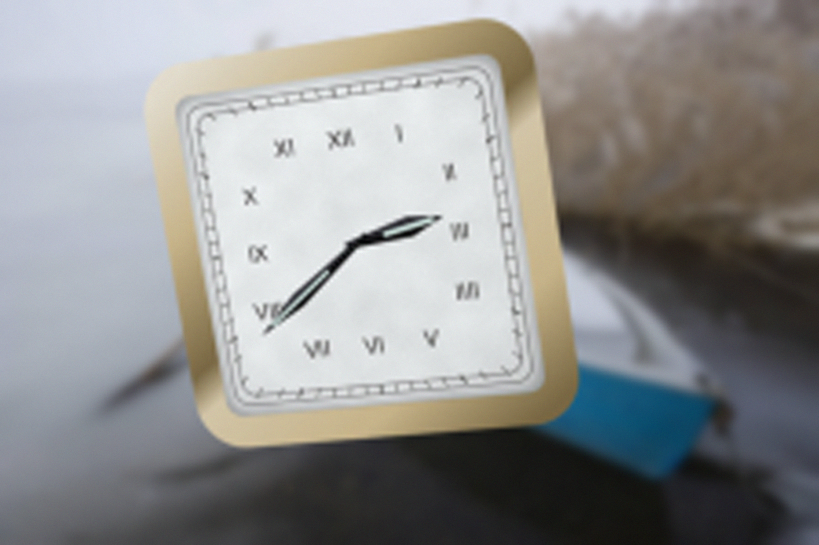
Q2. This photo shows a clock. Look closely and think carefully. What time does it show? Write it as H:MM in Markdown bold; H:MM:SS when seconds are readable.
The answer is **2:39**
